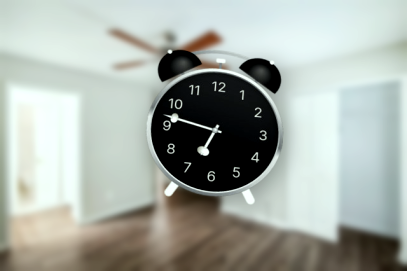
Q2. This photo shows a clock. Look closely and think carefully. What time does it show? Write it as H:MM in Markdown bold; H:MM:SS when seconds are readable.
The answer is **6:47**
